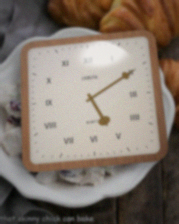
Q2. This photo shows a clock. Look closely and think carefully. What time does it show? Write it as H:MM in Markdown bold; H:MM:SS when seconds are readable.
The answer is **5:10**
